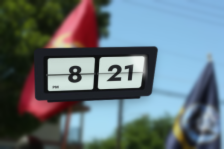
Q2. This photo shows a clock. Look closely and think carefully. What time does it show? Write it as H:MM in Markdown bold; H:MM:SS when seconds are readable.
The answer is **8:21**
